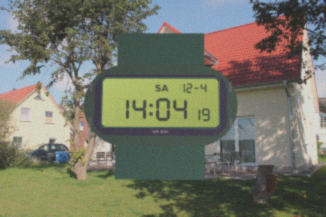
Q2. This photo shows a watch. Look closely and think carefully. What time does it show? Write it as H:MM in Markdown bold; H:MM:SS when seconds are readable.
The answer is **14:04:19**
